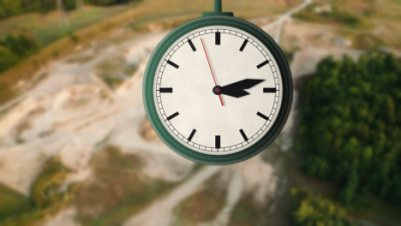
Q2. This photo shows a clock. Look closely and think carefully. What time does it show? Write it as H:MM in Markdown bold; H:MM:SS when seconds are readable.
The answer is **3:12:57**
